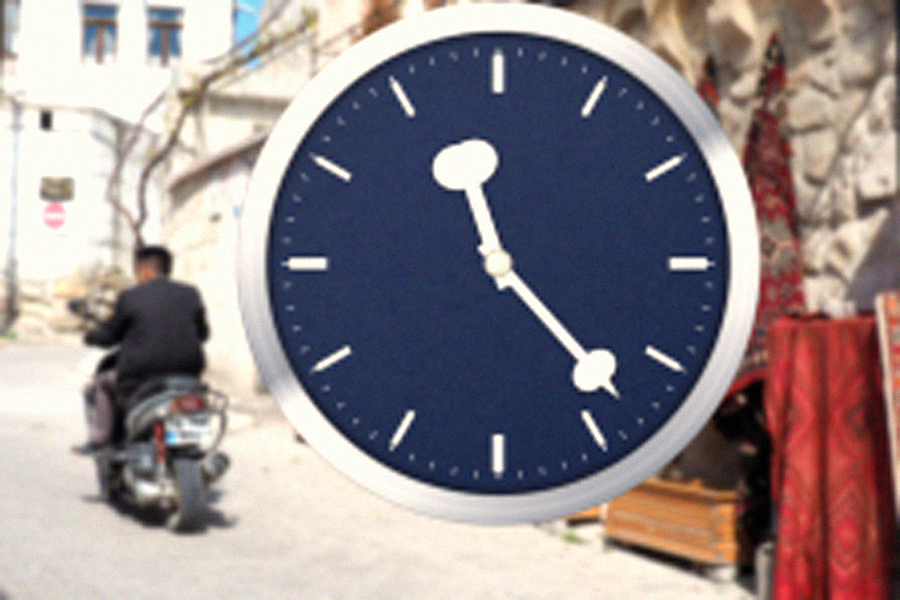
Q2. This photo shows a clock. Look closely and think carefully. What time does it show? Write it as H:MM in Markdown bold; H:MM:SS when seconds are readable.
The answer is **11:23**
